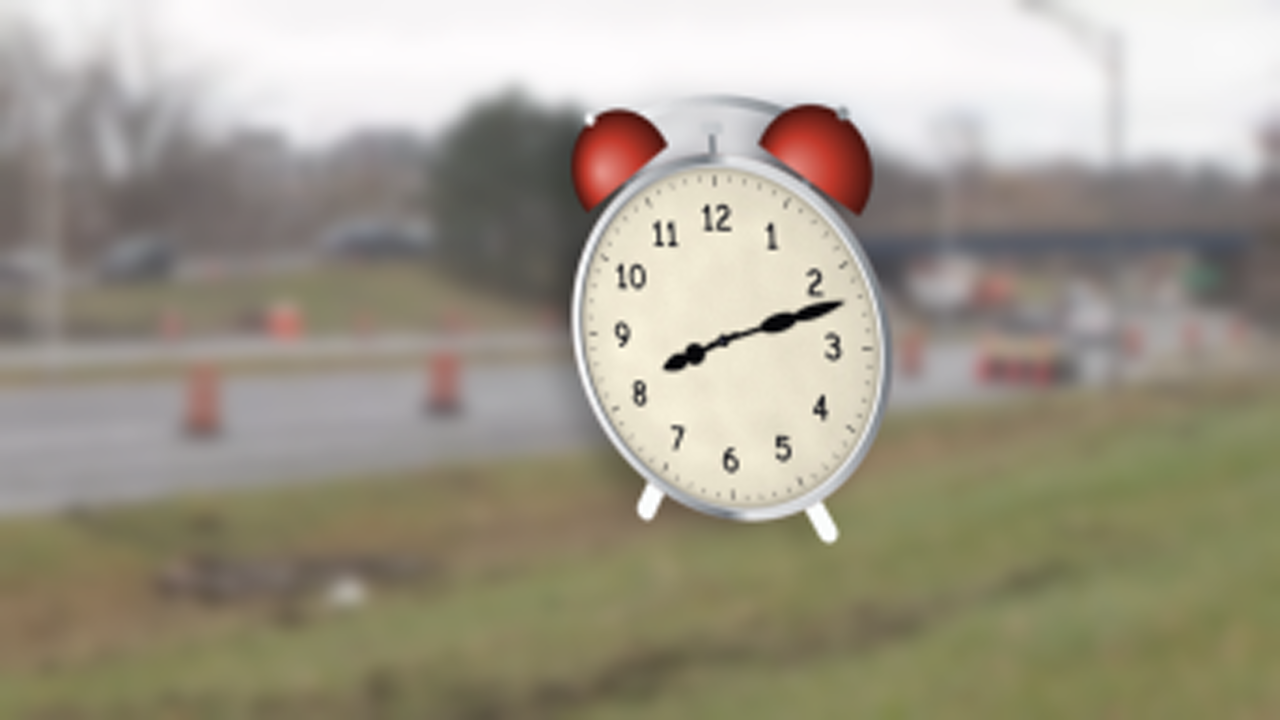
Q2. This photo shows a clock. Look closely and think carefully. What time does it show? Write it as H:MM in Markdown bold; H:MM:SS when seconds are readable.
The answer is **8:12**
